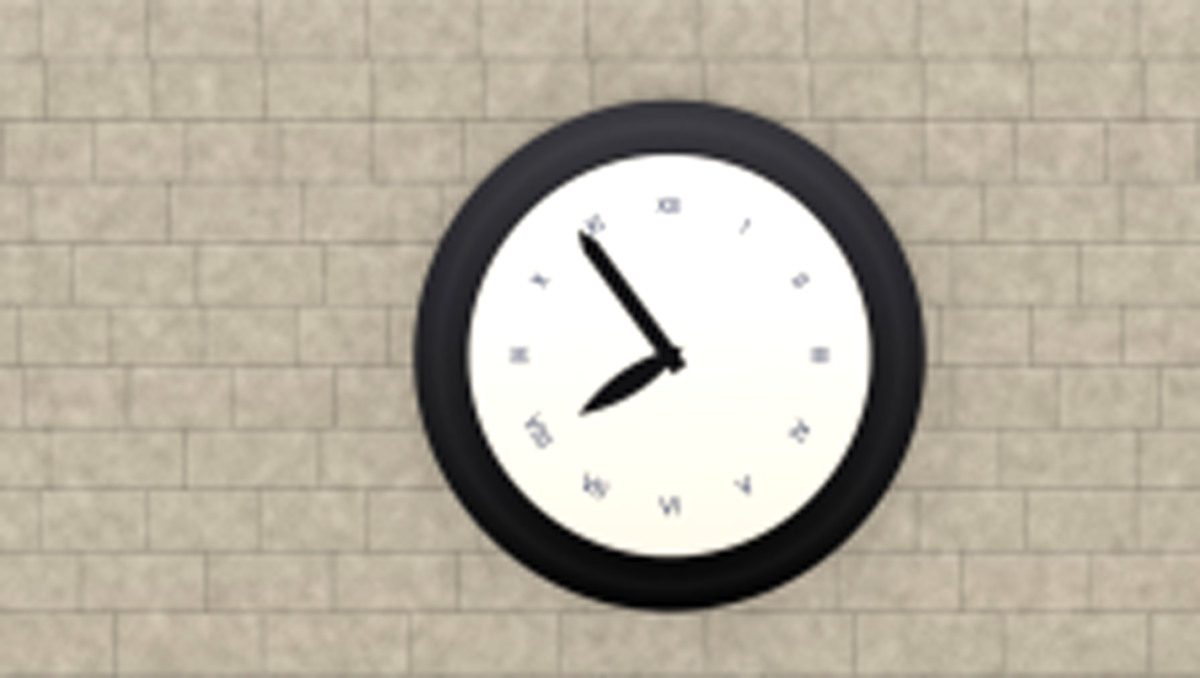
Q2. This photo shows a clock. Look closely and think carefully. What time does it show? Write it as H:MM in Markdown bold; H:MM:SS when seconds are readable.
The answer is **7:54**
